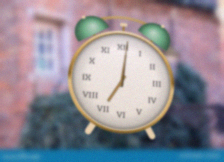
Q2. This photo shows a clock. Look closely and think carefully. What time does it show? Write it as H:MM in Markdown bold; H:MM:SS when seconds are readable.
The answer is **7:01**
